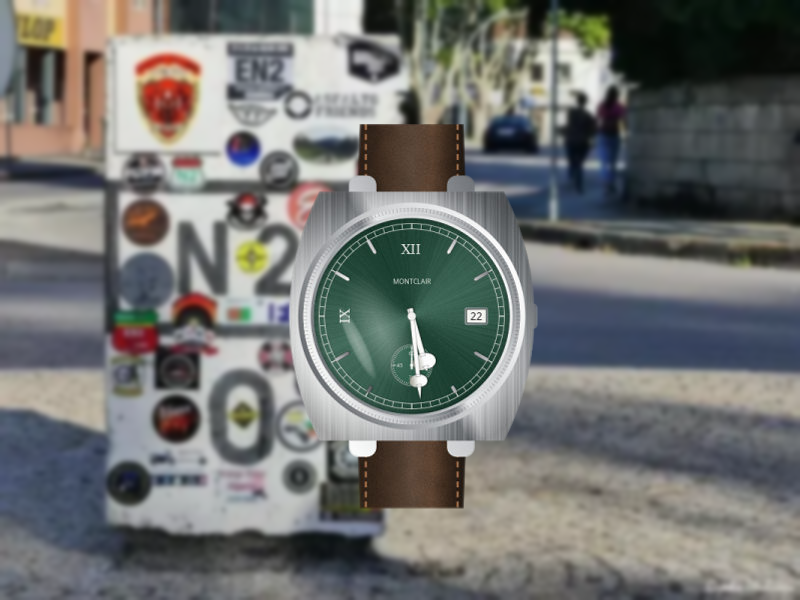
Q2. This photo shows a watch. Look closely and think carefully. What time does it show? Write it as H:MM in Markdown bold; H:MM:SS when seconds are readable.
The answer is **5:29**
